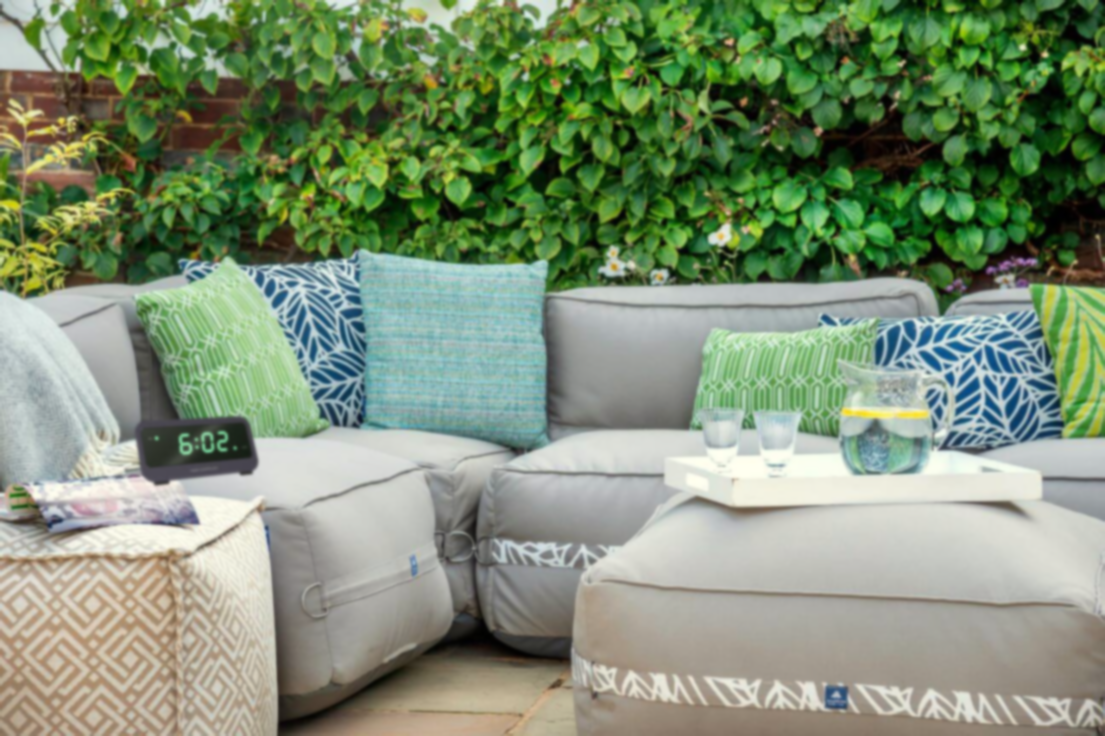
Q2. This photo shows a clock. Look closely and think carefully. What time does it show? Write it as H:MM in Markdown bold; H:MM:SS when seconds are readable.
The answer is **6:02**
